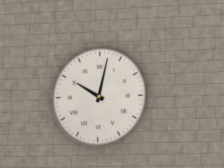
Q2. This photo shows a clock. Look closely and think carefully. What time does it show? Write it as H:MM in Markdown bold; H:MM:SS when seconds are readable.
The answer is **10:02**
